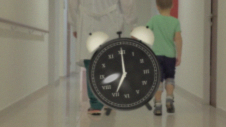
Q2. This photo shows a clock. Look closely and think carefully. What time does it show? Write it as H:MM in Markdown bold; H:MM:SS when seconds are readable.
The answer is **7:00**
